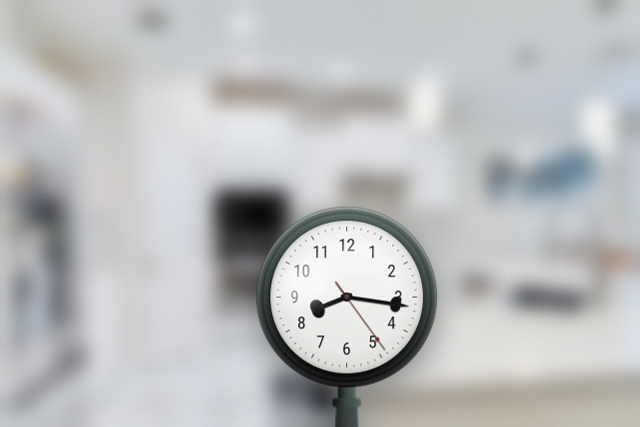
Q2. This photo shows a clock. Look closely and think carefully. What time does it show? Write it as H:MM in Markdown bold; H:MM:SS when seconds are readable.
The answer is **8:16:24**
